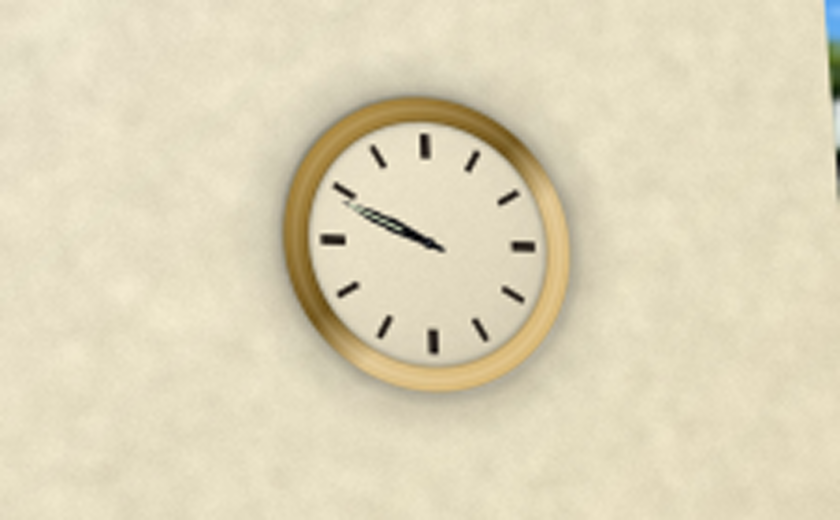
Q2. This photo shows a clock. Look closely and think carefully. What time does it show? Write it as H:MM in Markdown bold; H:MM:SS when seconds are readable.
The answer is **9:49**
